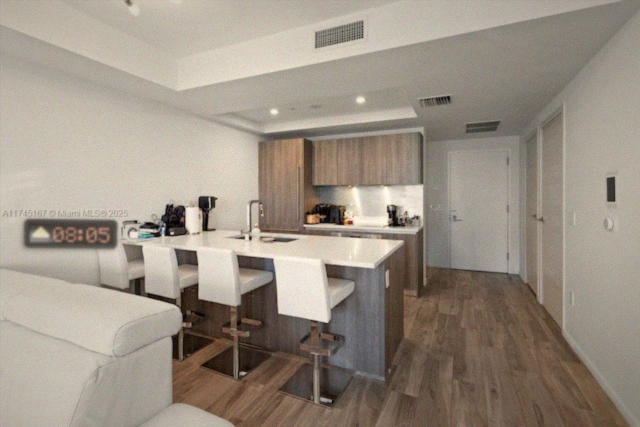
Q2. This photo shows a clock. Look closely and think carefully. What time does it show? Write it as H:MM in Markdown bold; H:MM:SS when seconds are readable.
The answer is **8:05**
